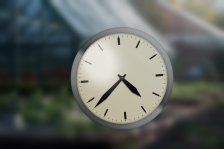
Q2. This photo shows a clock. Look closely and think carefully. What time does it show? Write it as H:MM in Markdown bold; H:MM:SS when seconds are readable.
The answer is **4:38**
